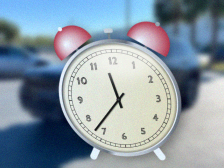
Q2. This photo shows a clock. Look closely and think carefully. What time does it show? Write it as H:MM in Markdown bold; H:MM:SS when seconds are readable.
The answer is **11:37**
